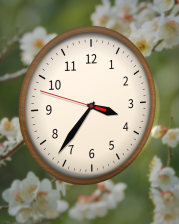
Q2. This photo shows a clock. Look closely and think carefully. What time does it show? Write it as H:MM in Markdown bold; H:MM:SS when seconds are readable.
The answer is **3:36:48**
